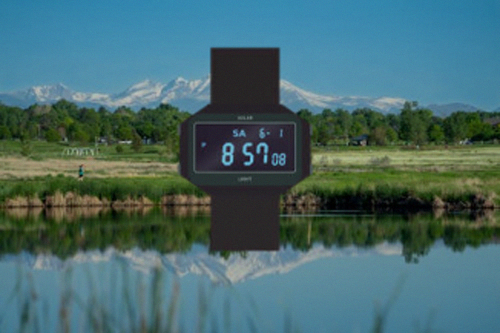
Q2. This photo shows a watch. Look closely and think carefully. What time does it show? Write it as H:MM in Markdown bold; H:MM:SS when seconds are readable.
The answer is **8:57:08**
